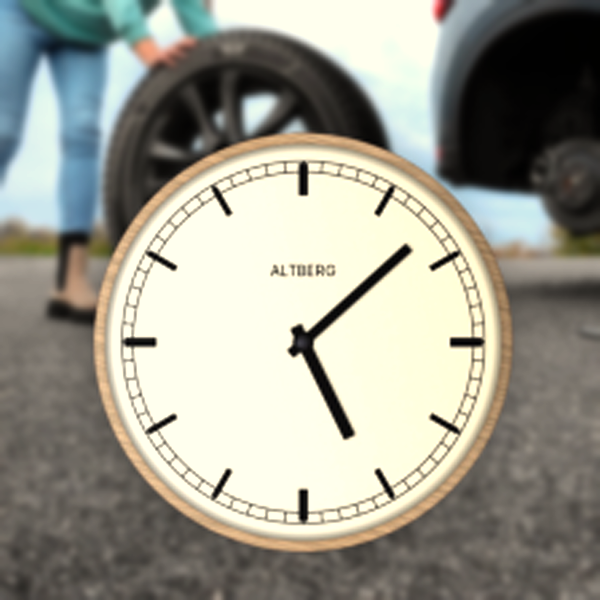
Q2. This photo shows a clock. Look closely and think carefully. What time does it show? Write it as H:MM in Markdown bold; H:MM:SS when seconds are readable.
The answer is **5:08**
